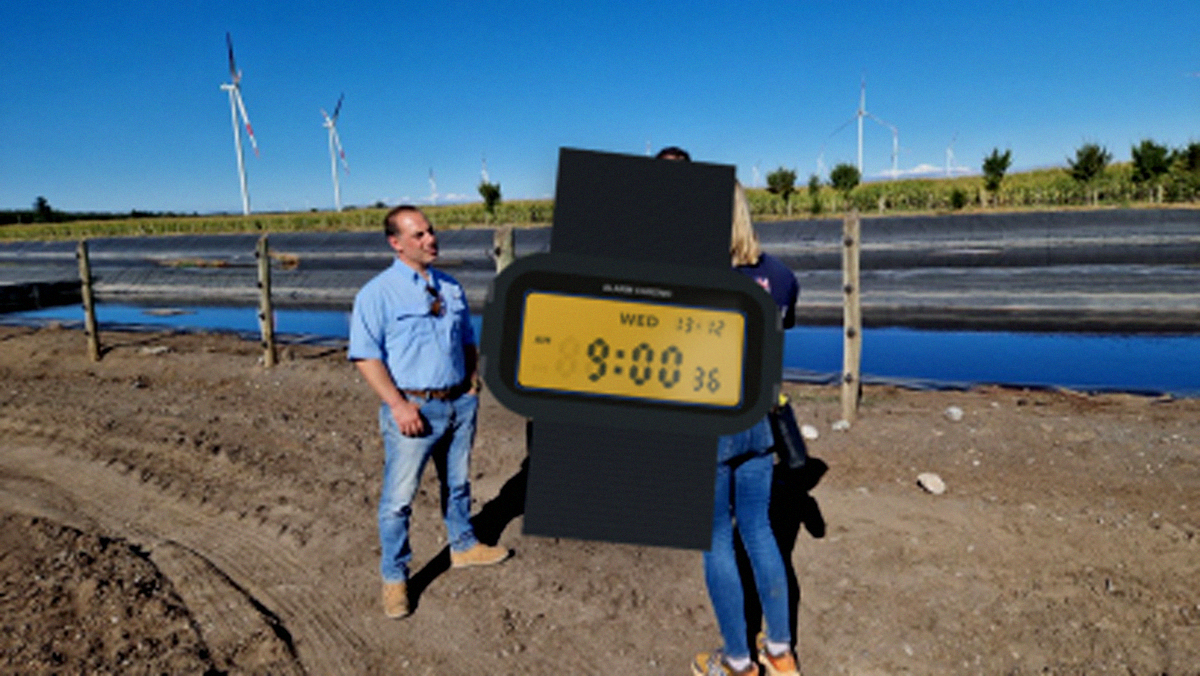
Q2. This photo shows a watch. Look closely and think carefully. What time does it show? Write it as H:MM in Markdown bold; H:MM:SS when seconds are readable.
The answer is **9:00:36**
